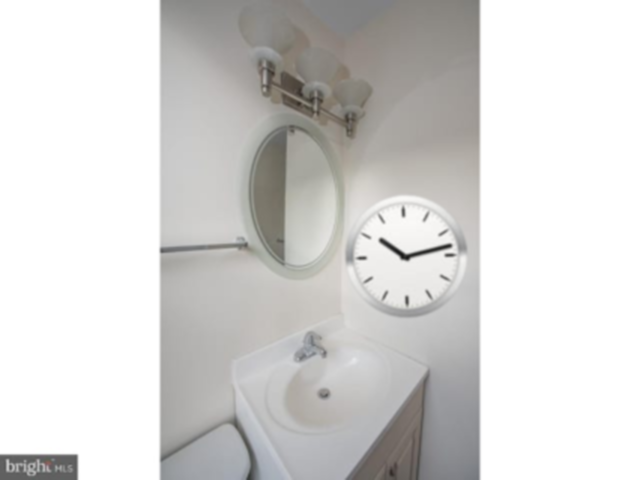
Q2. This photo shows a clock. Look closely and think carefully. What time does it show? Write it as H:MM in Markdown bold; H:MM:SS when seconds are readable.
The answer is **10:13**
